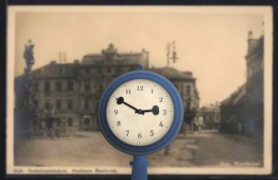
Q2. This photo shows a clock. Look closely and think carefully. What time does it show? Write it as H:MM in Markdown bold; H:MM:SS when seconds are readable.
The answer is **2:50**
